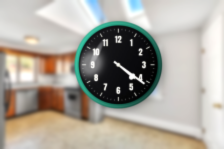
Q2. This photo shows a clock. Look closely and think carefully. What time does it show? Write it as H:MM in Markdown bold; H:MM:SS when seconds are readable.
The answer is **4:21**
